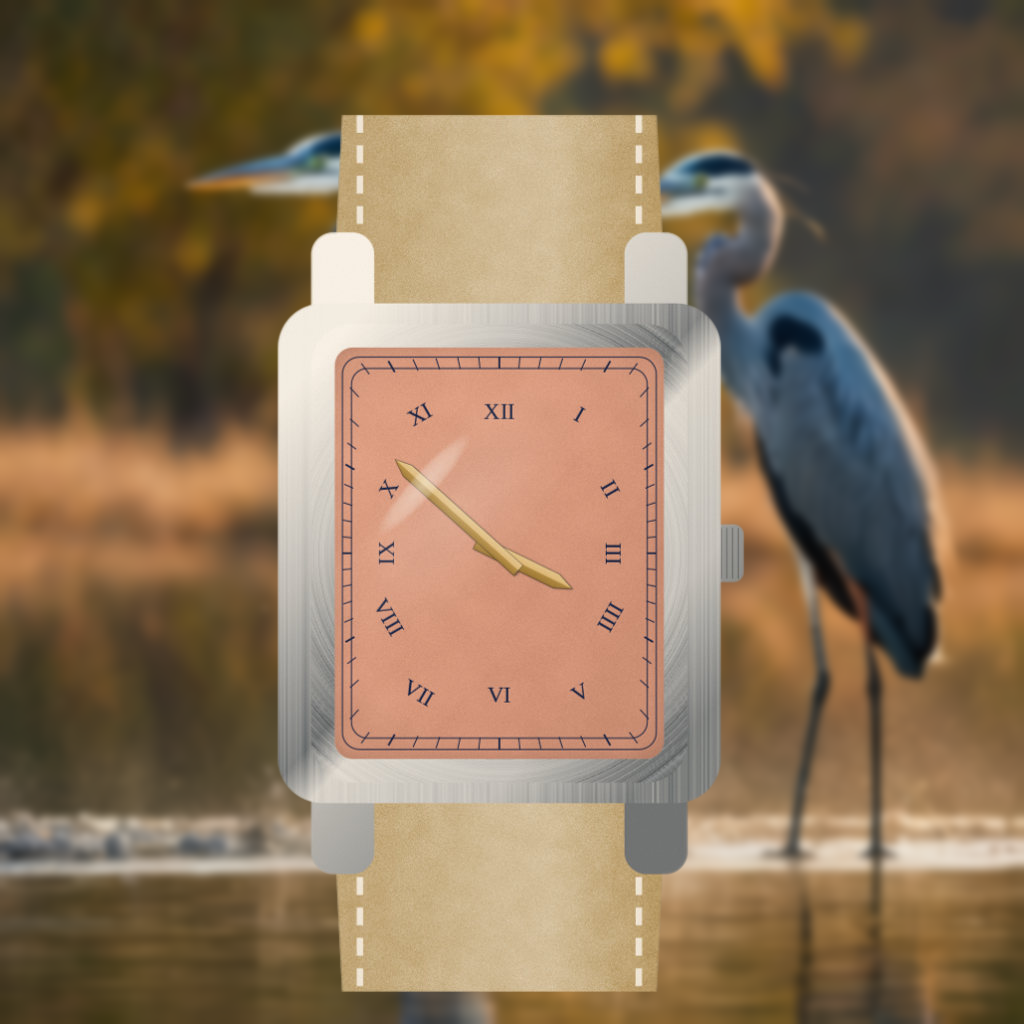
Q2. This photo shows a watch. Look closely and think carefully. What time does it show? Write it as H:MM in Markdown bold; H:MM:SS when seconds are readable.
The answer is **3:52**
